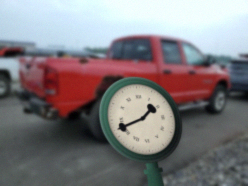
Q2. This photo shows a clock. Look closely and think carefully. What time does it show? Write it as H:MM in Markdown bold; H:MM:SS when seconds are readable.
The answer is **1:42**
